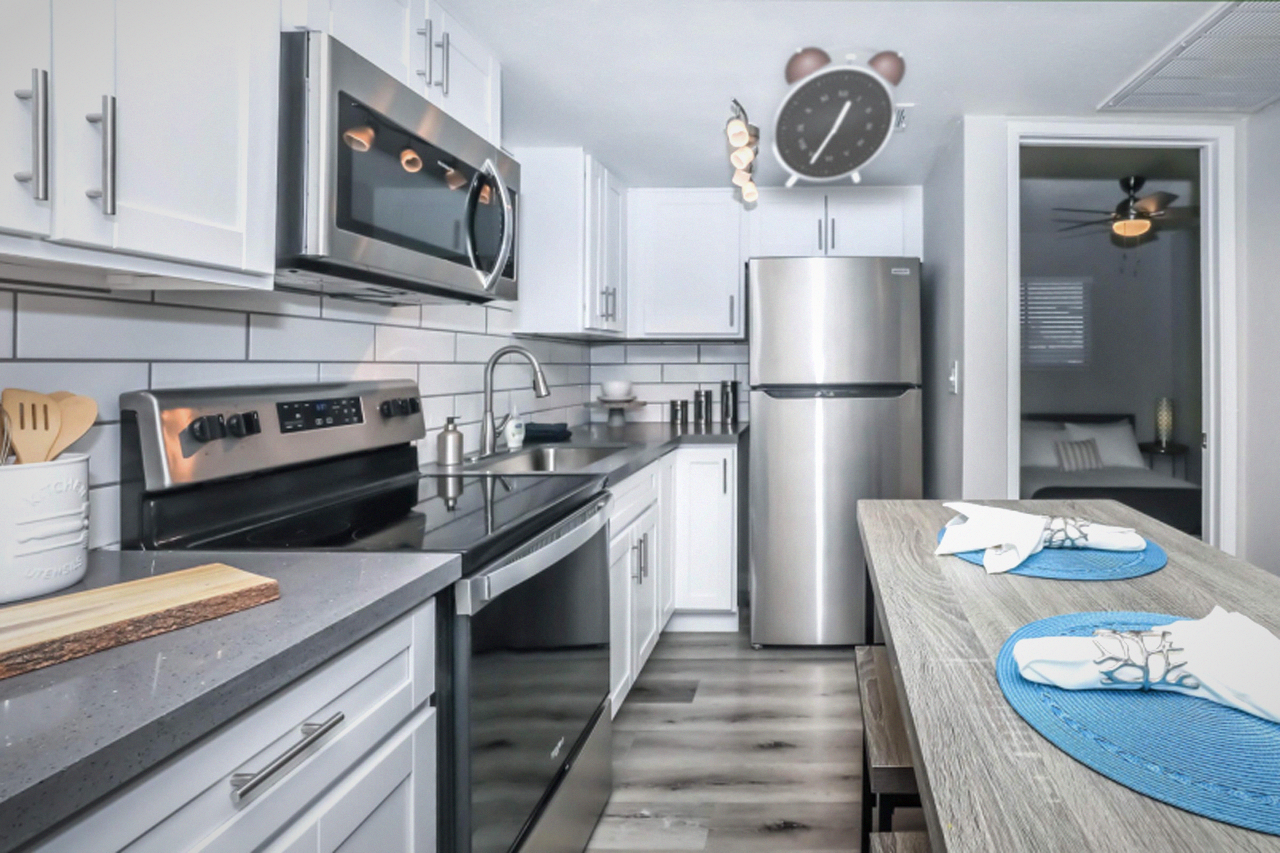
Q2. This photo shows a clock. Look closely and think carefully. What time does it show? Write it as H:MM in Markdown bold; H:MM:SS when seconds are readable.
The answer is **12:34**
